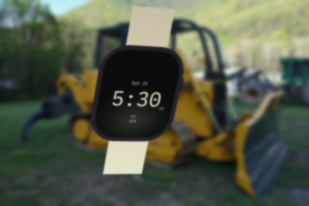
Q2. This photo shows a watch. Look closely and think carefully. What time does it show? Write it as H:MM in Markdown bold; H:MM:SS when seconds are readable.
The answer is **5:30**
